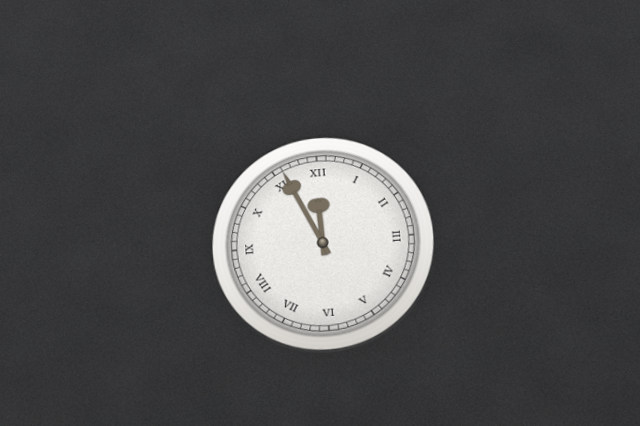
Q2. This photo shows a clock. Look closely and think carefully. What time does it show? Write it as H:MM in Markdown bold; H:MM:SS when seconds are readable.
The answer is **11:56**
